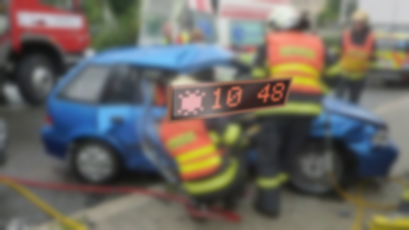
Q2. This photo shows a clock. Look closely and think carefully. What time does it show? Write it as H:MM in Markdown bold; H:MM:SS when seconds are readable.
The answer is **10:48**
